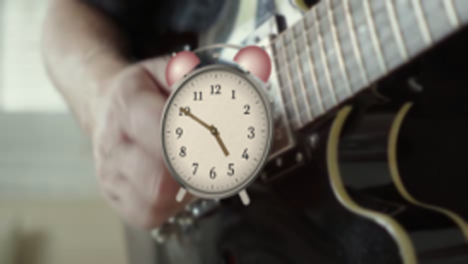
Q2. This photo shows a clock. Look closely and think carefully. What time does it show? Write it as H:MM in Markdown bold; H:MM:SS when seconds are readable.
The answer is **4:50**
